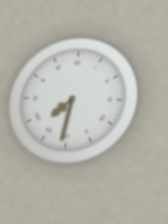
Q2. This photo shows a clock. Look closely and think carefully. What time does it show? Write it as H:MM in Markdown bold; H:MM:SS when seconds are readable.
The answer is **7:31**
